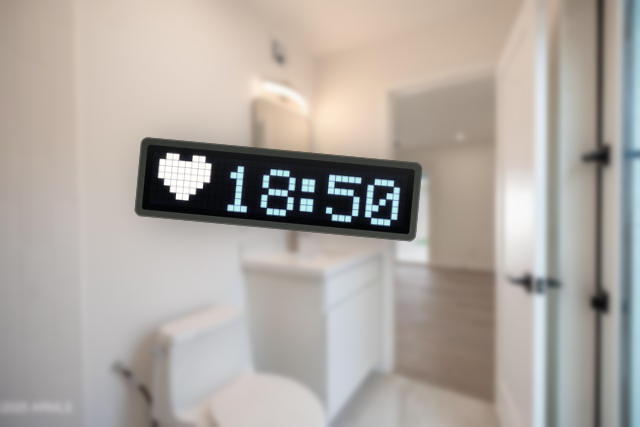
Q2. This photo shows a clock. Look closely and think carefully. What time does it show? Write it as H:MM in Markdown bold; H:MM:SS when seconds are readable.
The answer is **18:50**
